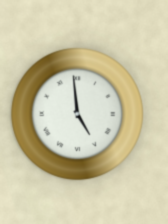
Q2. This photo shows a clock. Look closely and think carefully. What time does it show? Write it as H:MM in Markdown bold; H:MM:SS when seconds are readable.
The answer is **4:59**
